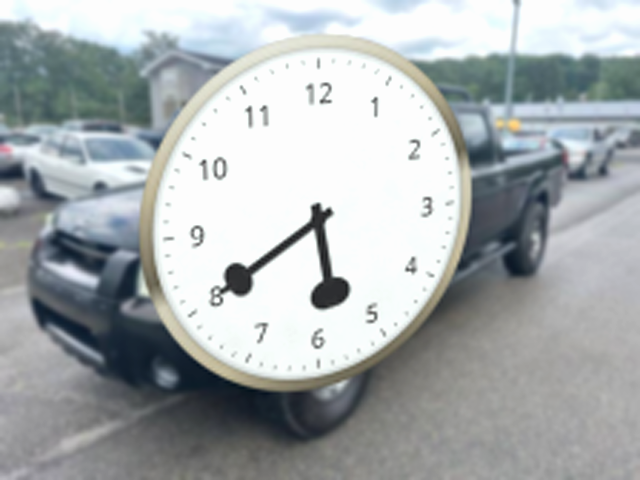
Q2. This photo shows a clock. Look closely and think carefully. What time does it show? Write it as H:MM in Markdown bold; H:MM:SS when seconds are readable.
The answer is **5:40**
